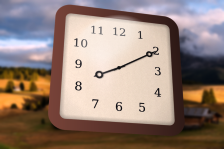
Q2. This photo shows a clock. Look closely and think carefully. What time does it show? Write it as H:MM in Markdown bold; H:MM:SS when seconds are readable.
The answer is **8:10**
